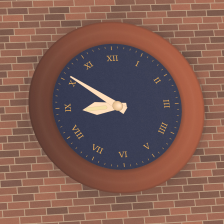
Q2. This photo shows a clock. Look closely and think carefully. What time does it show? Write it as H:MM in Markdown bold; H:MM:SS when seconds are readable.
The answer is **8:51**
